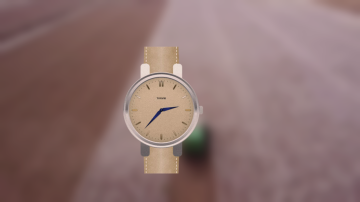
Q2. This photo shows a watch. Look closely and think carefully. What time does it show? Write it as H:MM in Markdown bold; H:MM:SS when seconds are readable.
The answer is **2:37**
